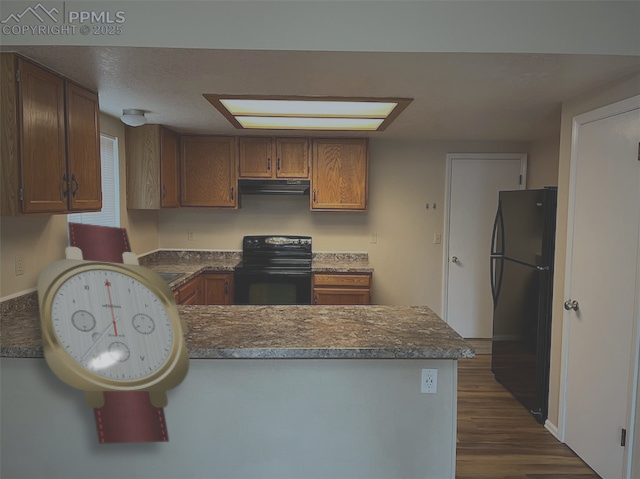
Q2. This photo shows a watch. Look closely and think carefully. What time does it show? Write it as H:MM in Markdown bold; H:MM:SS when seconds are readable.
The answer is **7:37**
